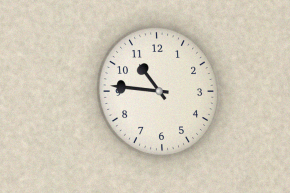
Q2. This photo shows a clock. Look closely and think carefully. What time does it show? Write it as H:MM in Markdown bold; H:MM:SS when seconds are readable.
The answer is **10:46**
